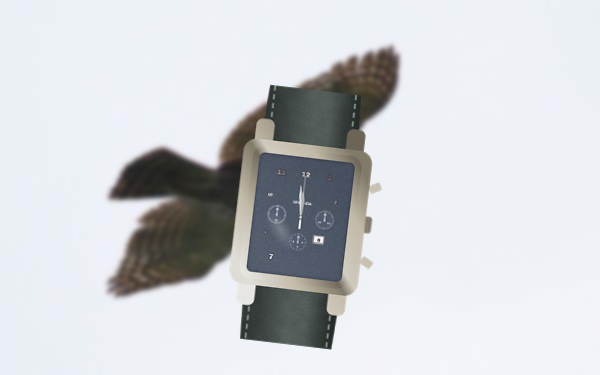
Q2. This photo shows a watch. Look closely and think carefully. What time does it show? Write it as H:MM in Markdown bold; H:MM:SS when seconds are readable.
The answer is **11:59**
